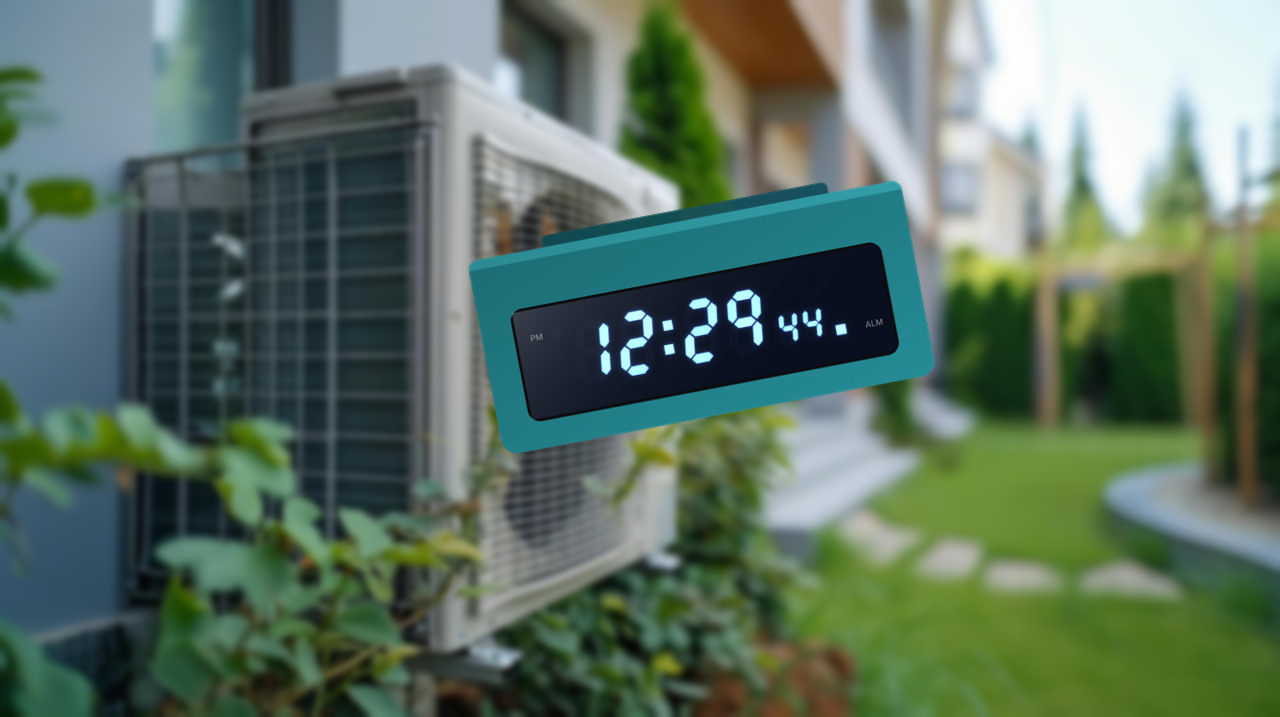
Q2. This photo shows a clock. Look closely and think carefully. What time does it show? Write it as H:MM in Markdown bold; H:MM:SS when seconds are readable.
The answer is **12:29:44**
